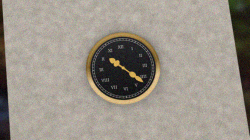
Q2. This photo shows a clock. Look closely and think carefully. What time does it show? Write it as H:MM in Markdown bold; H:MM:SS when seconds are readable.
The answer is **10:22**
